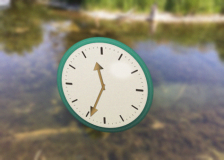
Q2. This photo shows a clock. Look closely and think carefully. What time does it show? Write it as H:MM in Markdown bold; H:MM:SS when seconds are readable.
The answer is **11:34**
